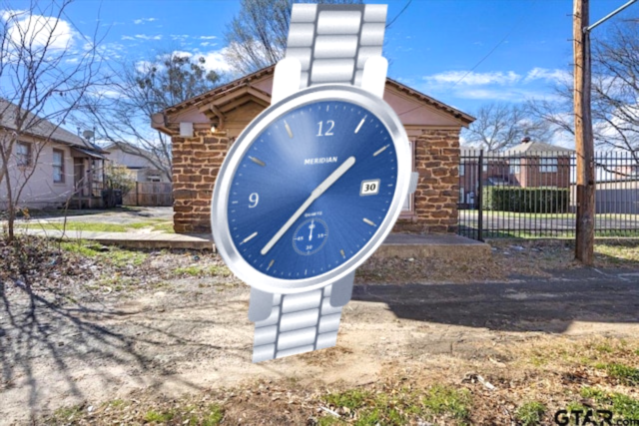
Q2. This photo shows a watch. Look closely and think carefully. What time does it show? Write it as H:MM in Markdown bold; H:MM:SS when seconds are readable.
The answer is **1:37**
